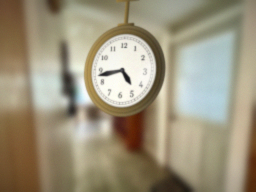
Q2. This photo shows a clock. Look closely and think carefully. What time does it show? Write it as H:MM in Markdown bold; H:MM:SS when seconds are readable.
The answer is **4:43**
